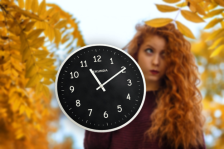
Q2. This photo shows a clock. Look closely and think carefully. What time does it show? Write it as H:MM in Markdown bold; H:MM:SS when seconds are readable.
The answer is **11:10**
